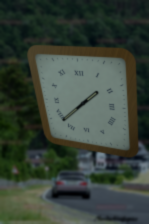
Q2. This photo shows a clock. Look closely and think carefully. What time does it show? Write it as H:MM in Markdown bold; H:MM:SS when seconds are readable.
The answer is **1:38**
